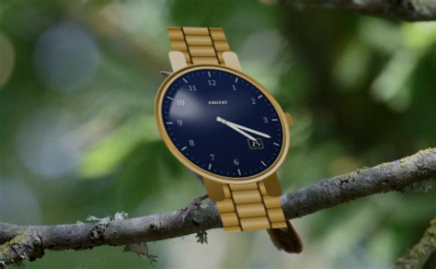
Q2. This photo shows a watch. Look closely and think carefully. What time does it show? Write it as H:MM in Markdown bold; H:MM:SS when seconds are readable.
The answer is **4:19**
